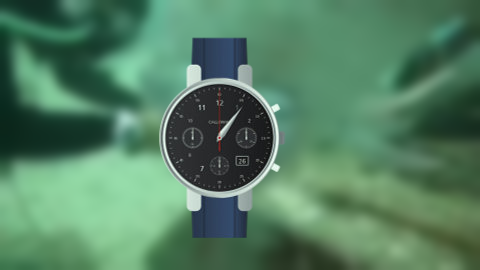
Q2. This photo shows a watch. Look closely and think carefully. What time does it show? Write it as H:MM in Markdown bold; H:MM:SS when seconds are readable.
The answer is **1:06**
